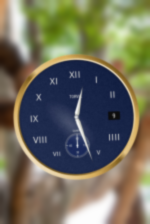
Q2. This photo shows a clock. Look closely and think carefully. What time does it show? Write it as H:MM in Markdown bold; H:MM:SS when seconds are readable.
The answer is **12:27**
